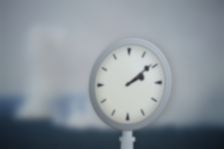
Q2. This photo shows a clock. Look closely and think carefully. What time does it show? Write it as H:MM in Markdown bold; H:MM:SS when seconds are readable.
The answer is **2:09**
